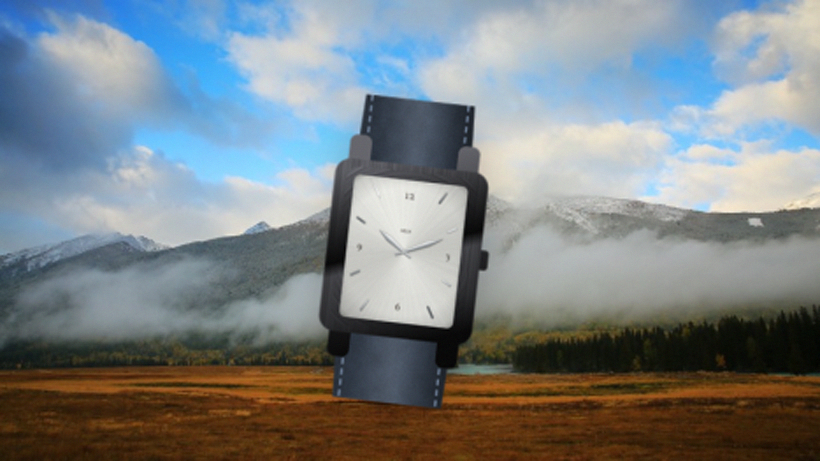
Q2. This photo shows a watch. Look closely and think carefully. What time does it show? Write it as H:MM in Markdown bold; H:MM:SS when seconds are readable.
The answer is **10:11**
